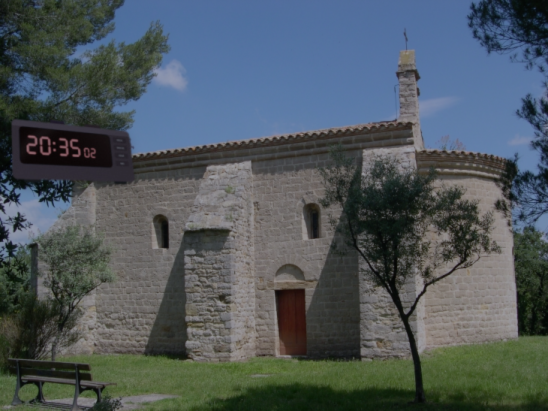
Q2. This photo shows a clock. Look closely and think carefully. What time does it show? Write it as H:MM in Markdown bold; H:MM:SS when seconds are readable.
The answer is **20:35:02**
